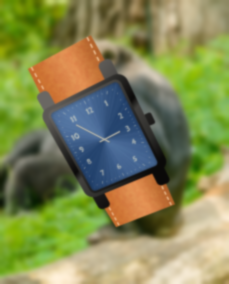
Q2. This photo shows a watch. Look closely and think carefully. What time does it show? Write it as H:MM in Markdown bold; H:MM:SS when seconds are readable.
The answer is **2:54**
